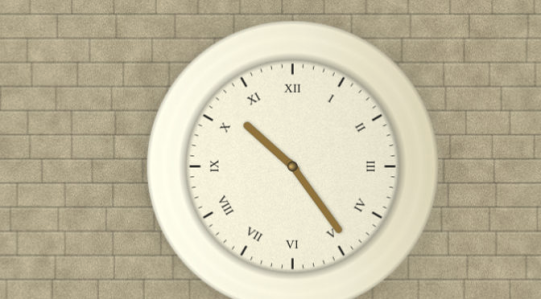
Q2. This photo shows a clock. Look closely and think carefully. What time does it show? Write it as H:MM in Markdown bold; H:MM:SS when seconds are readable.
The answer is **10:24**
